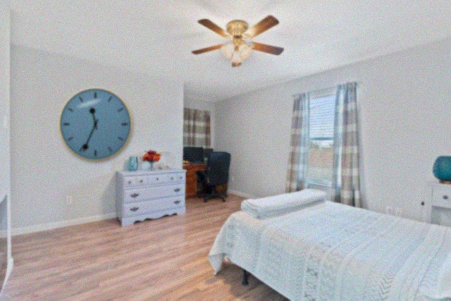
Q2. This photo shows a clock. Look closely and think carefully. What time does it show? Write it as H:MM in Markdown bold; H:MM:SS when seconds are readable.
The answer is **11:34**
